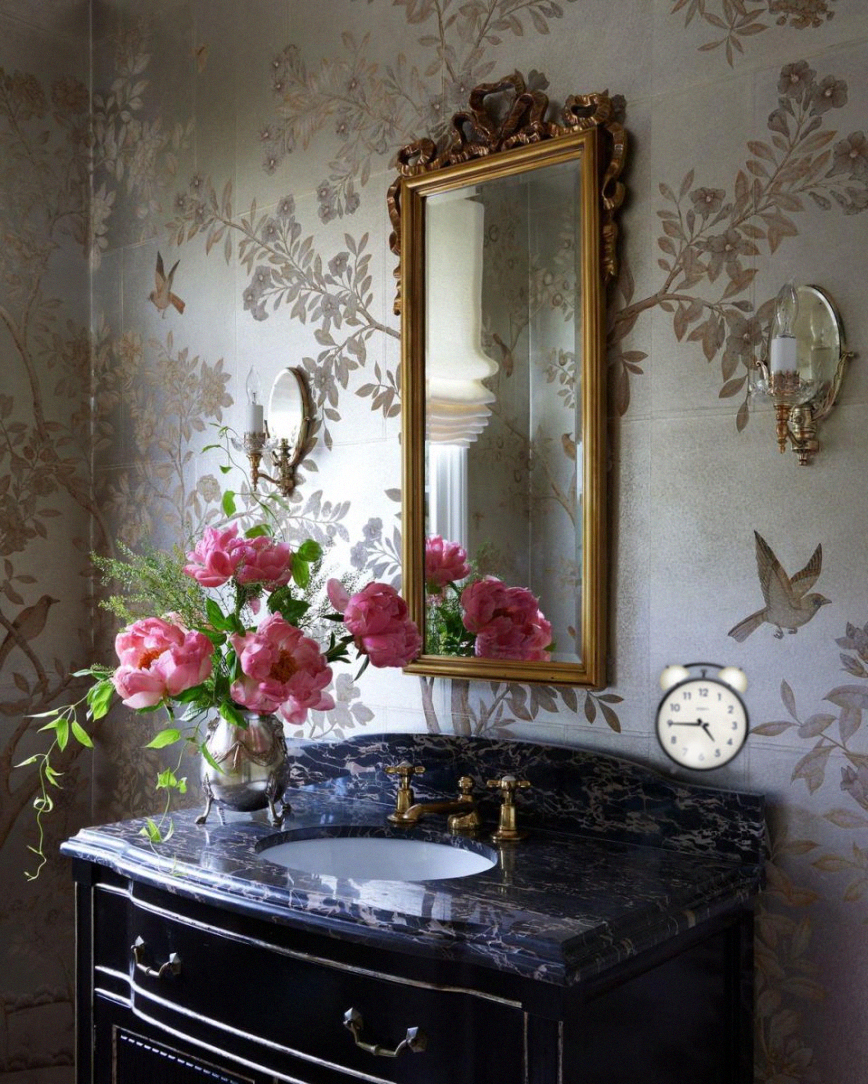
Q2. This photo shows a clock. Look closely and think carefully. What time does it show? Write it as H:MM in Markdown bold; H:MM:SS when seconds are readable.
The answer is **4:45**
